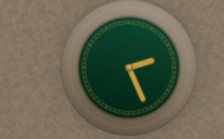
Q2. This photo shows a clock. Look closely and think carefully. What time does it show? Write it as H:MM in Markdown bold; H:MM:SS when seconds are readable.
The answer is **2:26**
